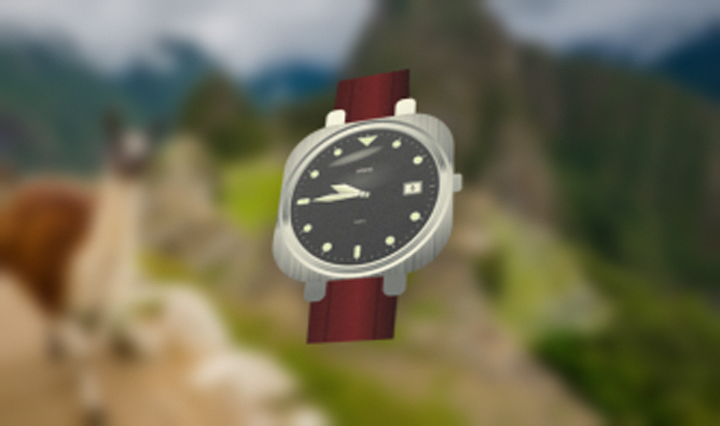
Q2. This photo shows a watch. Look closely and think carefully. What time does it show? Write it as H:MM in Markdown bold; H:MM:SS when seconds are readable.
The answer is **9:45**
